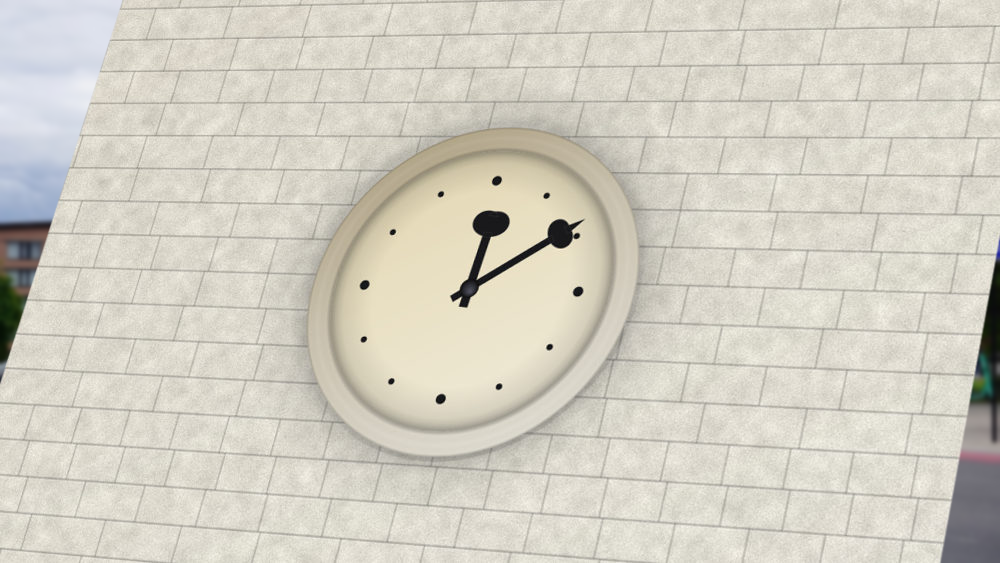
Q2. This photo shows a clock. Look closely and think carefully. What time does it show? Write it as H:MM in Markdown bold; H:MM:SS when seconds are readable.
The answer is **12:09**
